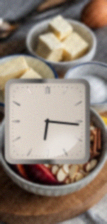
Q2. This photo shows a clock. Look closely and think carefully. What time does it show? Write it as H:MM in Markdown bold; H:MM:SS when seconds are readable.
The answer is **6:16**
